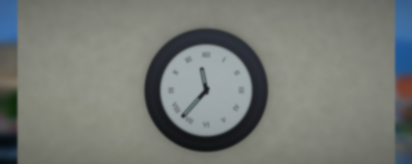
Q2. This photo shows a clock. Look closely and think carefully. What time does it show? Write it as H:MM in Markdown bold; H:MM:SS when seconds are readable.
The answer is **11:37**
